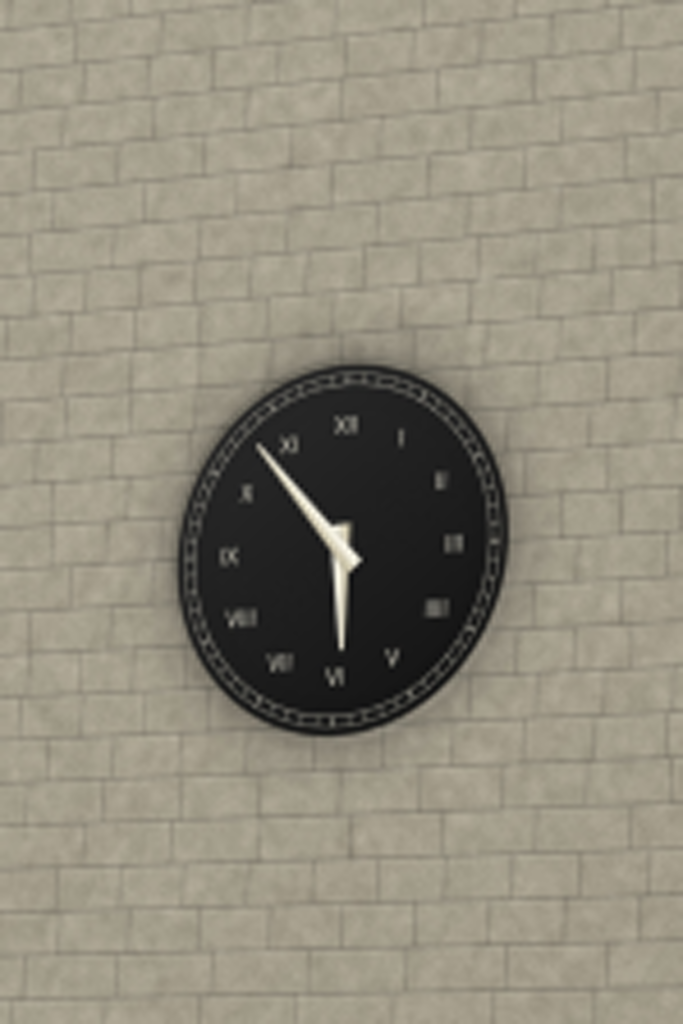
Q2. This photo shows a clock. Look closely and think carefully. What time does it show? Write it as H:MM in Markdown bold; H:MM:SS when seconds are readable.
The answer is **5:53**
